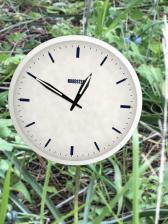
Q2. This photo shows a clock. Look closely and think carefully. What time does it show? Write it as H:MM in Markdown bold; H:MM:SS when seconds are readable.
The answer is **12:50**
